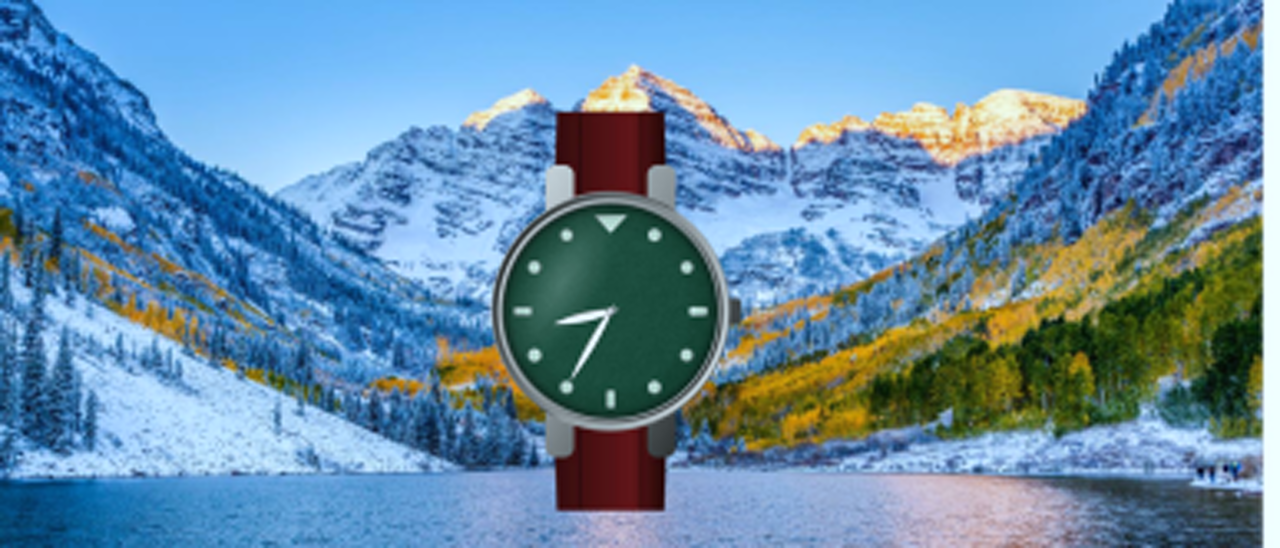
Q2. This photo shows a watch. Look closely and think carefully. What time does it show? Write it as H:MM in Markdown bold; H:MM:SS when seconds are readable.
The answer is **8:35**
